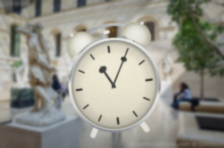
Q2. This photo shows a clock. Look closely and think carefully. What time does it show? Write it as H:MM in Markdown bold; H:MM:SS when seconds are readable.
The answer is **11:05**
